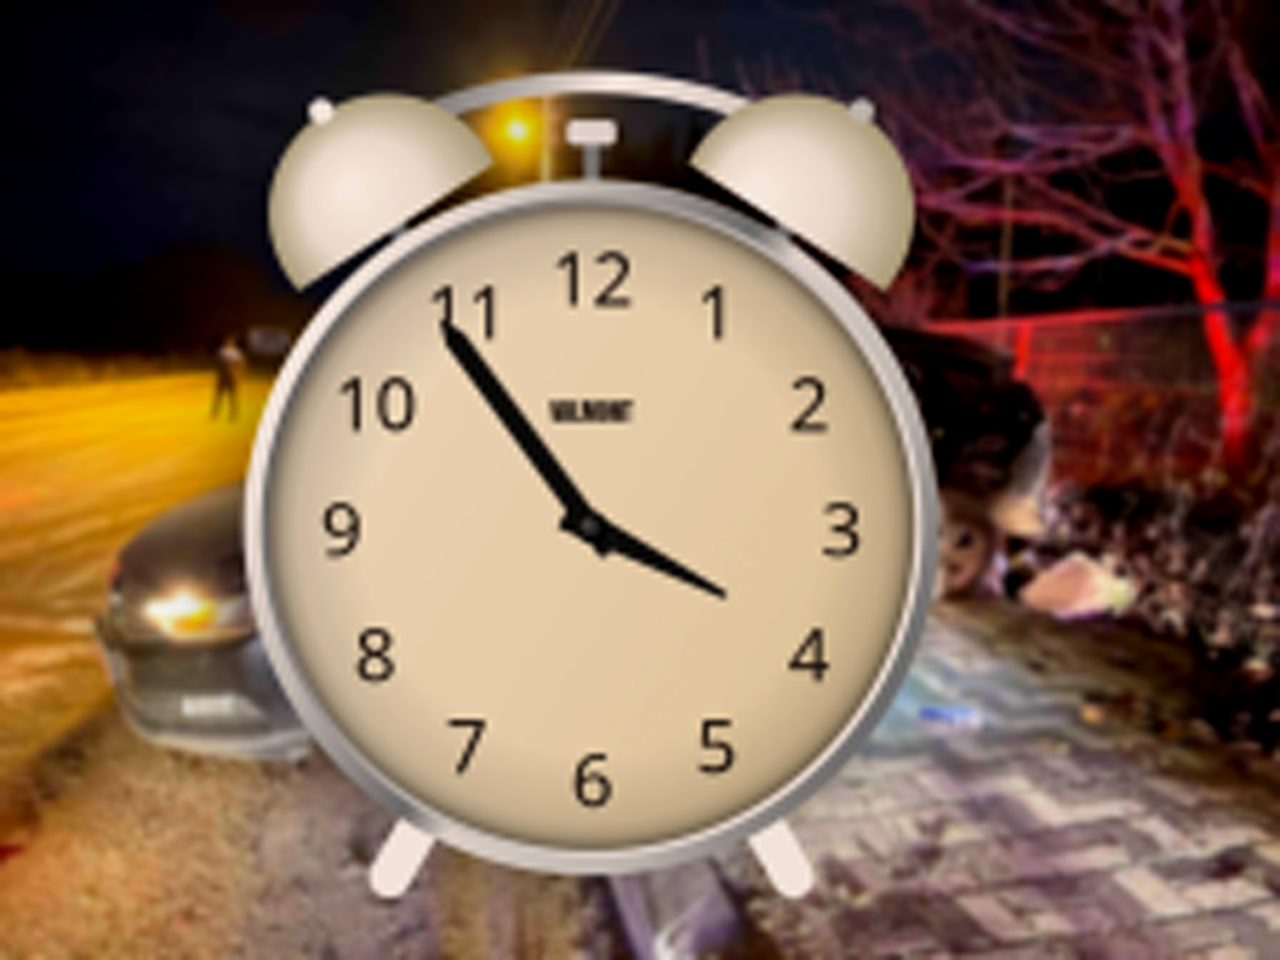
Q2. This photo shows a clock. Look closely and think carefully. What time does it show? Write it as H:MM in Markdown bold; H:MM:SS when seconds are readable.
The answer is **3:54**
